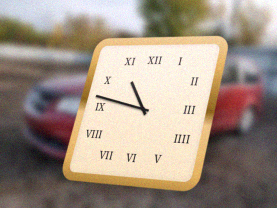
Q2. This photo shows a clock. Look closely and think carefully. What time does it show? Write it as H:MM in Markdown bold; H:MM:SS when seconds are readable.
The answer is **10:47**
